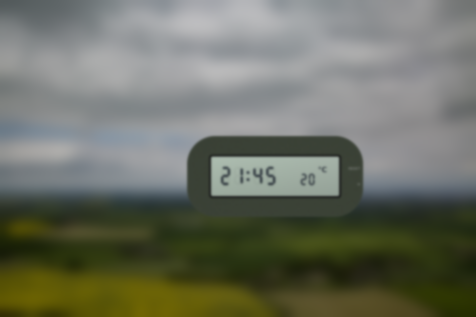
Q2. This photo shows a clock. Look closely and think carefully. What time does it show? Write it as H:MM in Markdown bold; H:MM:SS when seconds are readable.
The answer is **21:45**
